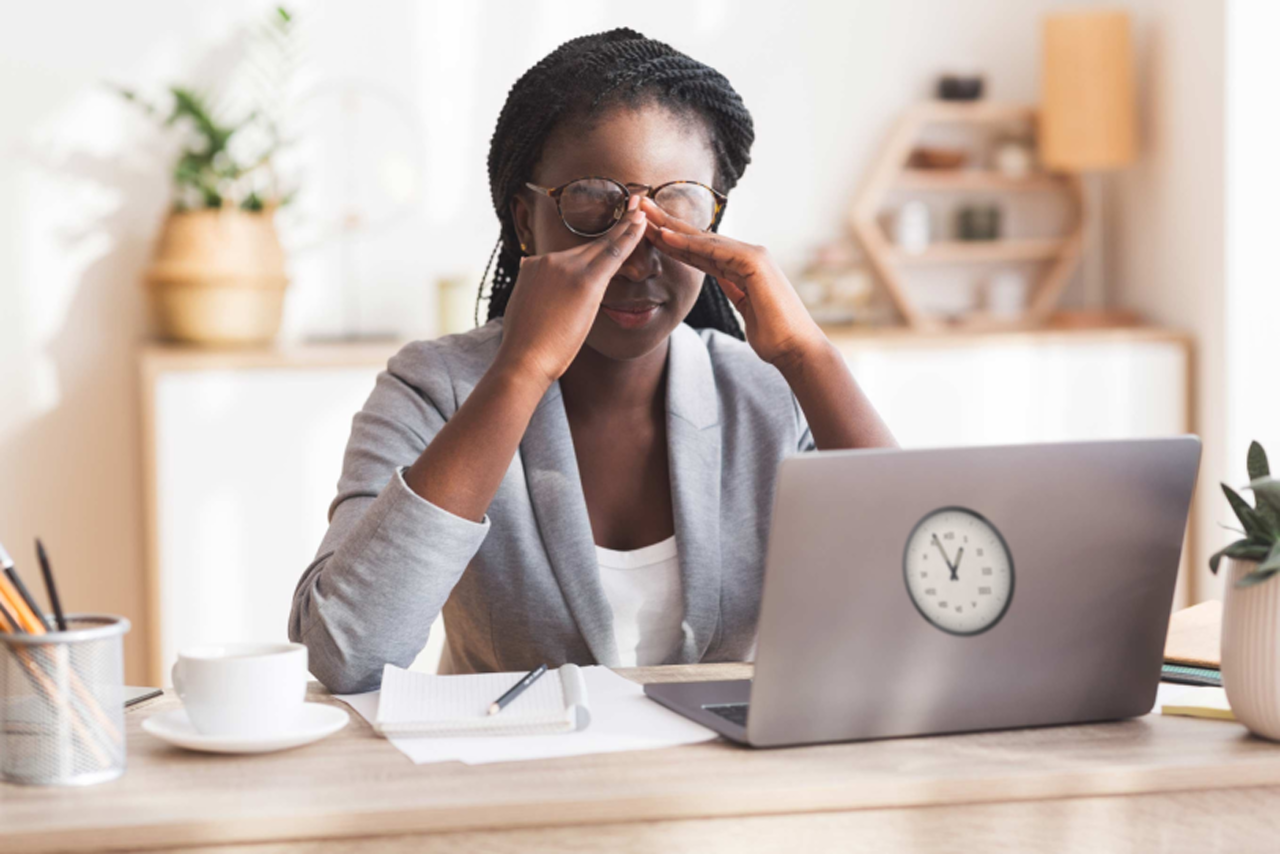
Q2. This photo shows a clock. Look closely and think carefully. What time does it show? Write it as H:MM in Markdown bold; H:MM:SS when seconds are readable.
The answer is **12:56**
